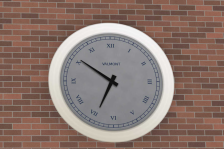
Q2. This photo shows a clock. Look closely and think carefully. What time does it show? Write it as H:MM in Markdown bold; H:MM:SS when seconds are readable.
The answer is **6:51**
